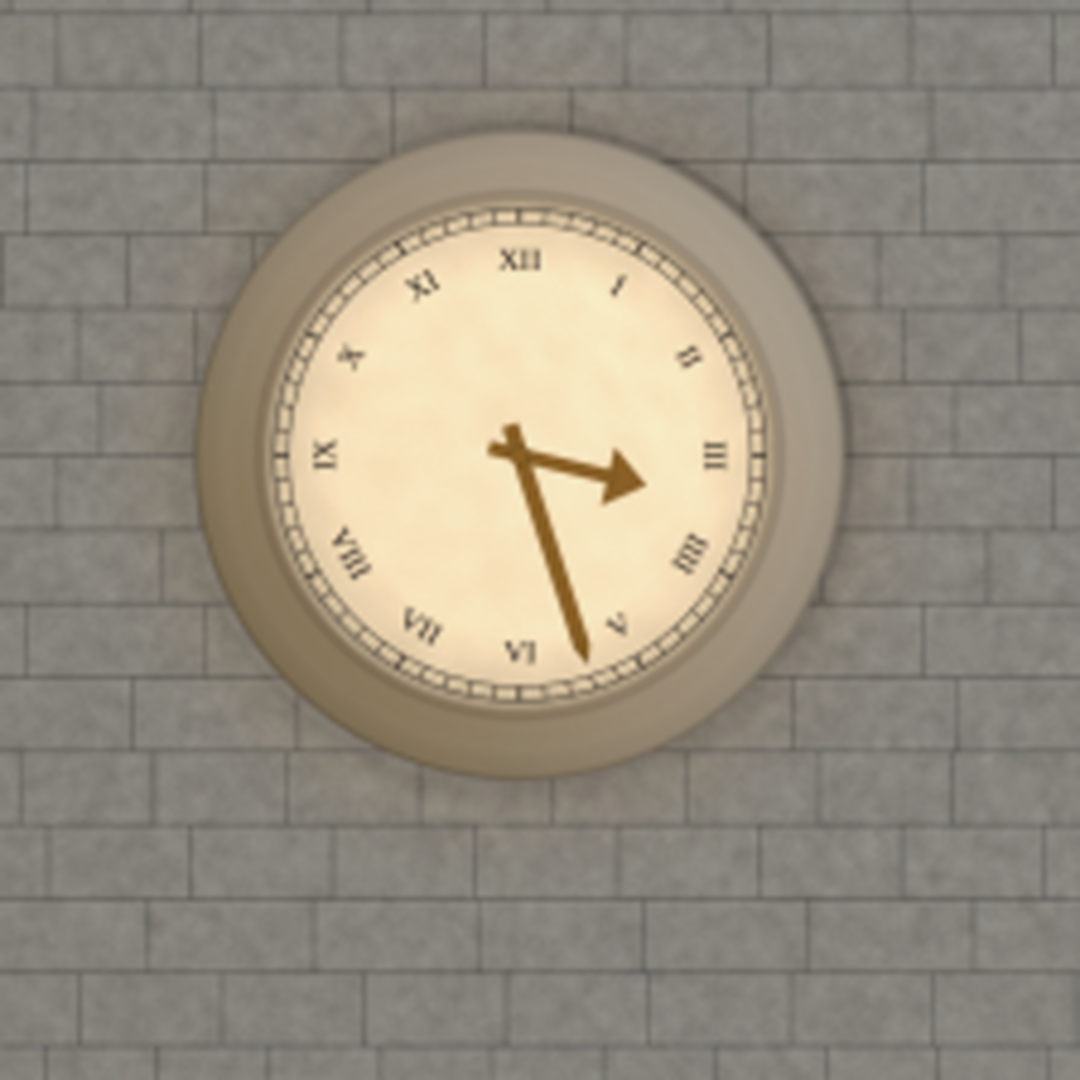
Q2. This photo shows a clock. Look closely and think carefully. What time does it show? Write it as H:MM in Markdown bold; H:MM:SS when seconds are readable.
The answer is **3:27**
